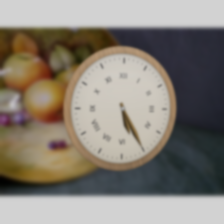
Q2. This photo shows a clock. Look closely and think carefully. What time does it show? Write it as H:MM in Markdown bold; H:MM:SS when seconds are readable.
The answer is **5:25**
